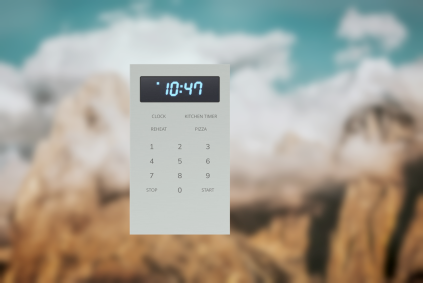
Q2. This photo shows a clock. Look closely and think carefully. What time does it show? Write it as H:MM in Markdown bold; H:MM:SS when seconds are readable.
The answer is **10:47**
